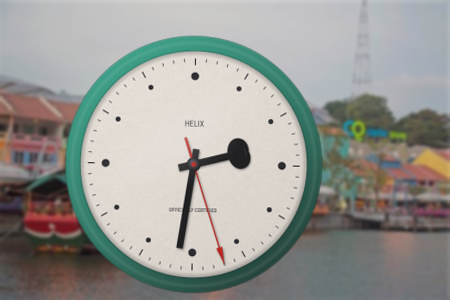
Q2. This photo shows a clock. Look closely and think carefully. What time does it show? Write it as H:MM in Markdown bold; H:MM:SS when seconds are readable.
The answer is **2:31:27**
